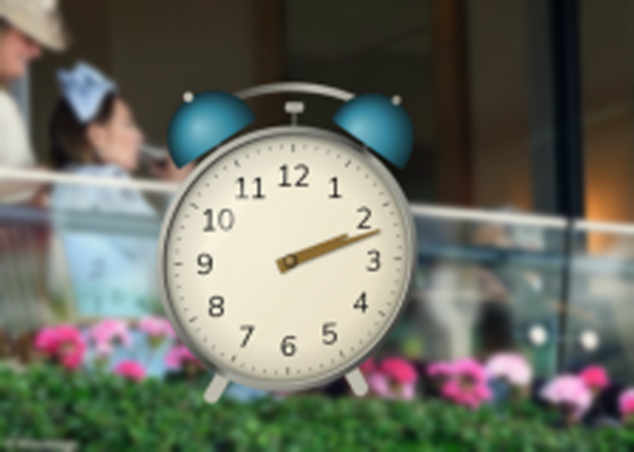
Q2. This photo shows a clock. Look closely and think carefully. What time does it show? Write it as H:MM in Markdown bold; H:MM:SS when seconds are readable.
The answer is **2:12**
